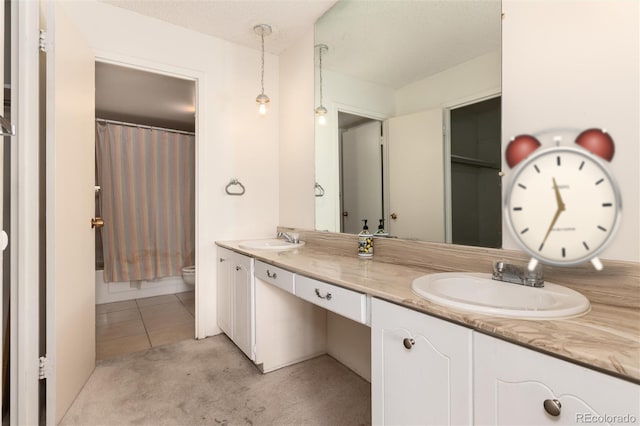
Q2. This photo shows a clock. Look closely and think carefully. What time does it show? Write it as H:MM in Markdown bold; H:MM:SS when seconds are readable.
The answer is **11:35**
